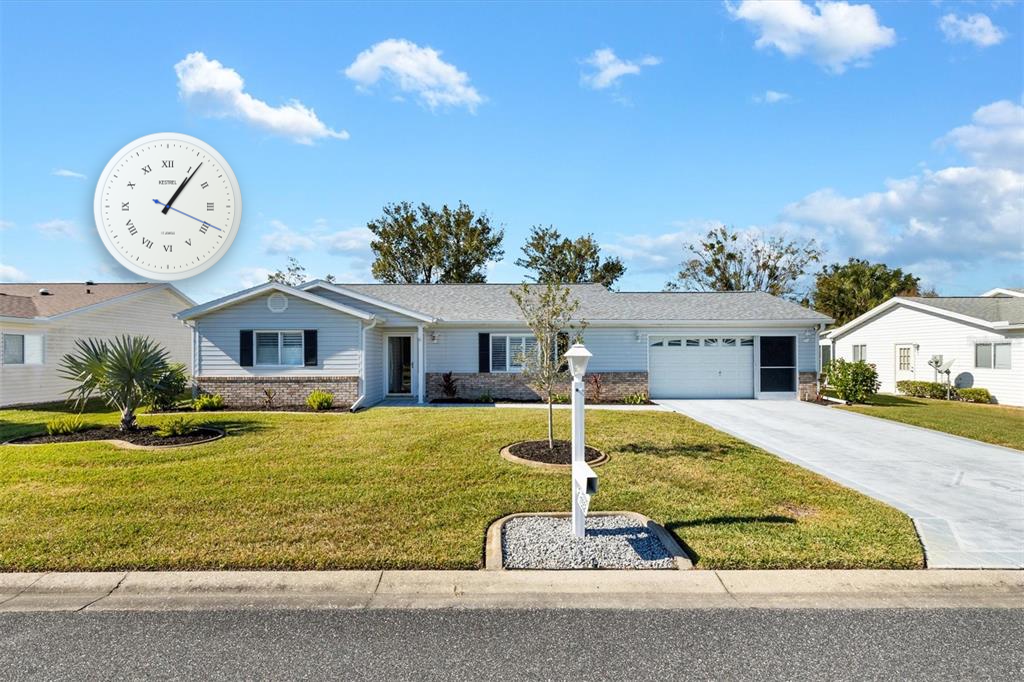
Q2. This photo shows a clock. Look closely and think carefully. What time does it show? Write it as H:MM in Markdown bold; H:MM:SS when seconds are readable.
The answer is **1:06:19**
